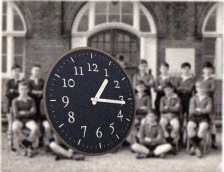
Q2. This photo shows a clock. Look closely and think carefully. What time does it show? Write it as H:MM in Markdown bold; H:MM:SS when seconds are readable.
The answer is **1:16**
